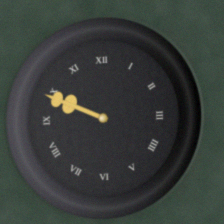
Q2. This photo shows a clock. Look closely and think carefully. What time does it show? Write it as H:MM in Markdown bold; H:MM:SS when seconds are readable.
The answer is **9:49**
